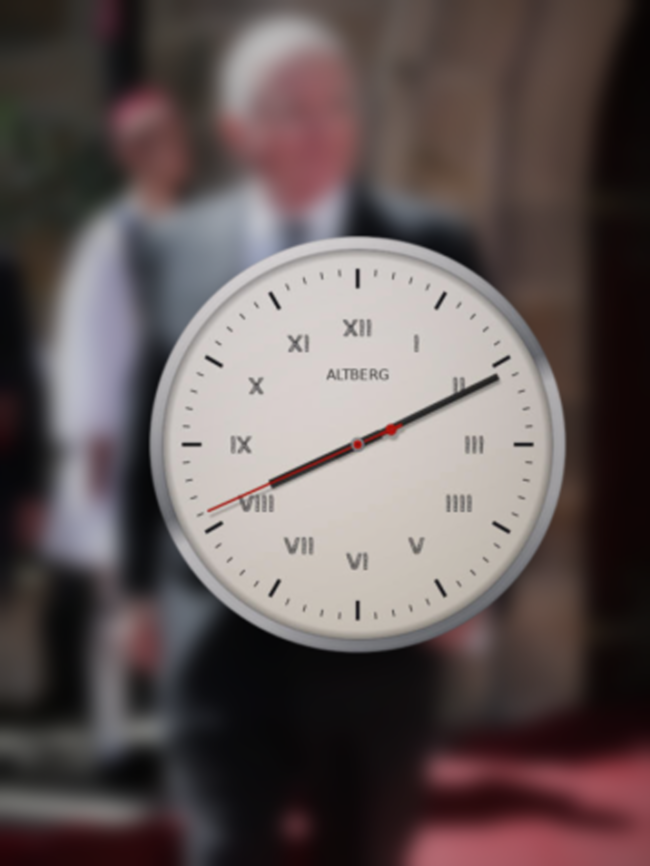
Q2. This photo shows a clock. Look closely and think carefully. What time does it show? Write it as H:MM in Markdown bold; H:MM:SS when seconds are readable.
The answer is **8:10:41**
